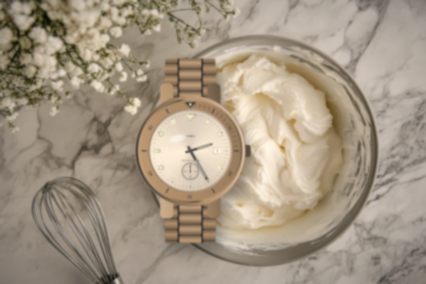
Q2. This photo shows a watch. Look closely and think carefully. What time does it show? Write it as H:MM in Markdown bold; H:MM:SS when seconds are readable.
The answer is **2:25**
